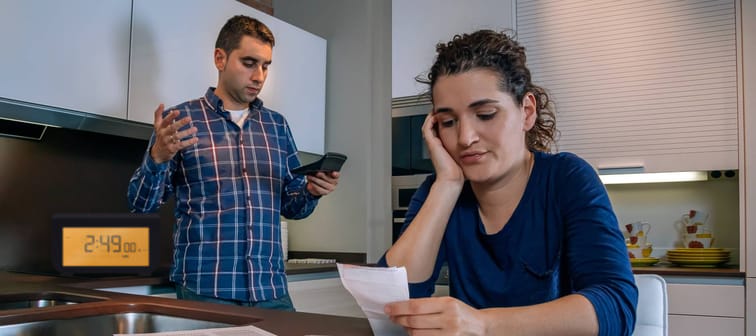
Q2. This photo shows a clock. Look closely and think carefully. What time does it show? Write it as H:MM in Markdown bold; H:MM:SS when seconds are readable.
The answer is **2:49**
